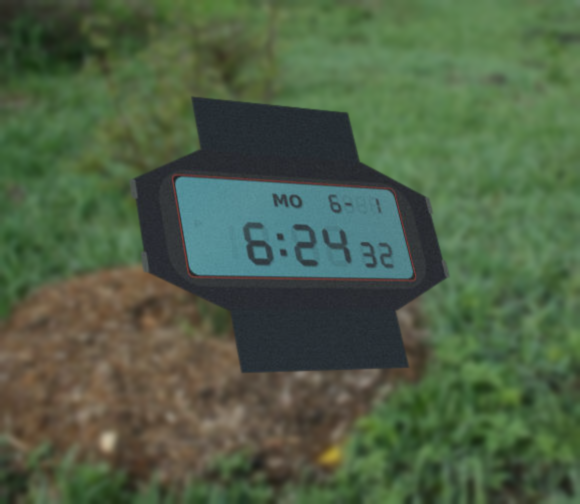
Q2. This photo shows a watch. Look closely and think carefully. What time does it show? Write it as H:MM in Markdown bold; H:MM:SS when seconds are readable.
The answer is **6:24:32**
